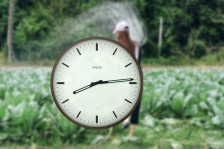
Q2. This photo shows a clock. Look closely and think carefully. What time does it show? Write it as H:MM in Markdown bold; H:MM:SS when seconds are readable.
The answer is **8:14**
